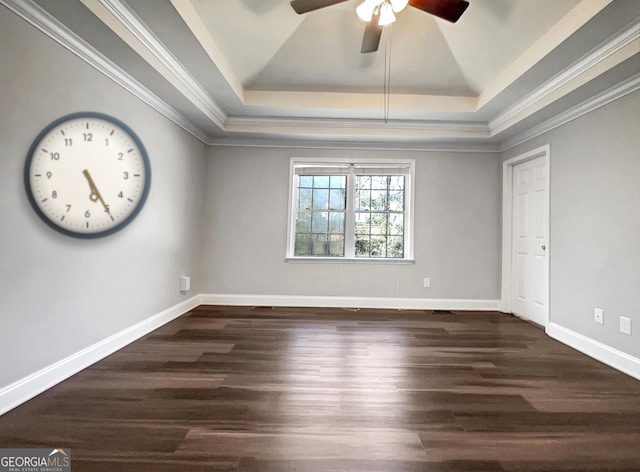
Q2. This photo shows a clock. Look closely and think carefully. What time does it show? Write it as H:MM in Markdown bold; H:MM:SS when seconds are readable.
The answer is **5:25**
